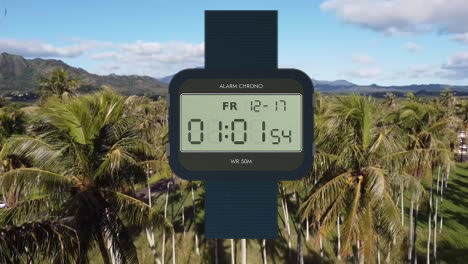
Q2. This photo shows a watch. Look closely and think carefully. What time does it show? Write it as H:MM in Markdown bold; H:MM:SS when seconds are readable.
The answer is **1:01:54**
